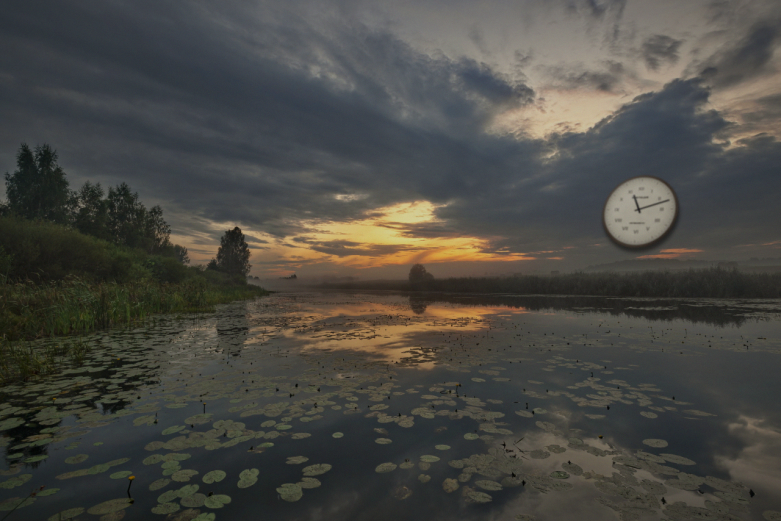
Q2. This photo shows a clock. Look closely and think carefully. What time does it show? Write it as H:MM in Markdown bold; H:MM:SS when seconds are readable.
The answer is **11:12**
